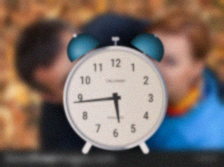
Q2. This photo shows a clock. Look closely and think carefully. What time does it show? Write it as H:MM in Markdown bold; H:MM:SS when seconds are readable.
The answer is **5:44**
